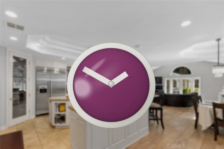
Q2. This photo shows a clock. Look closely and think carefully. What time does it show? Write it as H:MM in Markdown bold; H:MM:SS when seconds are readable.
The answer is **1:50**
